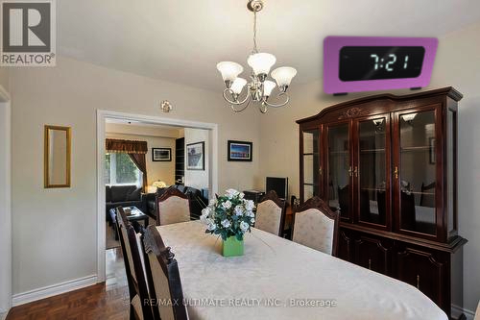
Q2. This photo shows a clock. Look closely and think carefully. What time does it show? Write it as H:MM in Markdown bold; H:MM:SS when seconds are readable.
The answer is **7:21**
